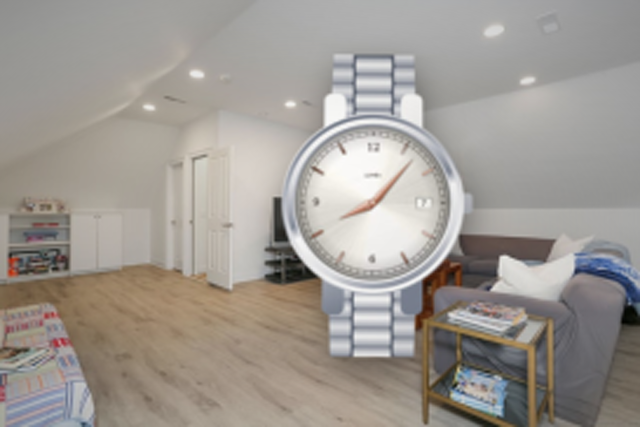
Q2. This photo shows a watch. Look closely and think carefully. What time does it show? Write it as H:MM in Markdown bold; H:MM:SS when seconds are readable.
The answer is **8:07**
